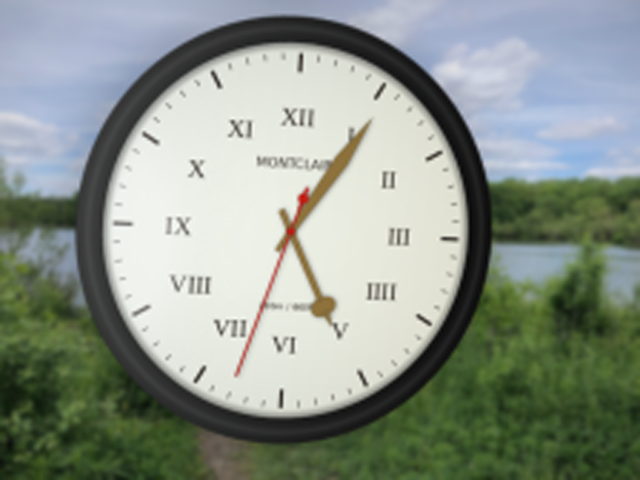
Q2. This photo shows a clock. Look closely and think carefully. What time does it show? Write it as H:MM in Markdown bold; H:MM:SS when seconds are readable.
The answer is **5:05:33**
